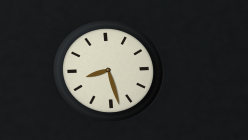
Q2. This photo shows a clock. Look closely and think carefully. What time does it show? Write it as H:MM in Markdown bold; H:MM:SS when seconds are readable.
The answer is **8:28**
